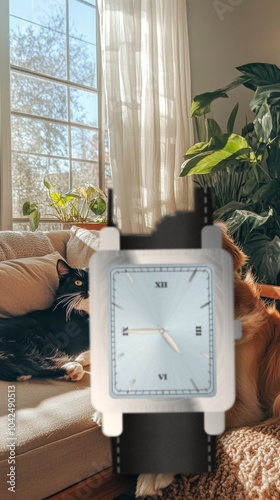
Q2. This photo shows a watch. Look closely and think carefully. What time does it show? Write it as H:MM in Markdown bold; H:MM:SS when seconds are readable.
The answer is **4:45**
